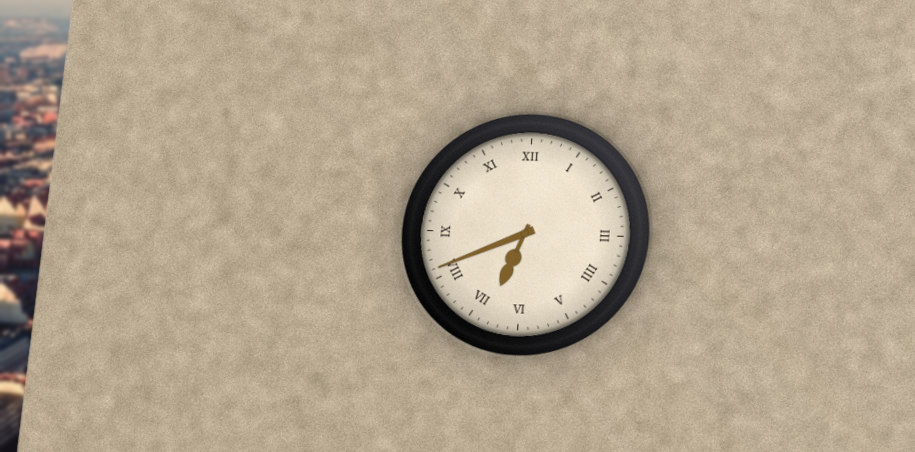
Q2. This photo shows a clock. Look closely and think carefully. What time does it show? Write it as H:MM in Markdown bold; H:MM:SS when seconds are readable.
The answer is **6:41**
